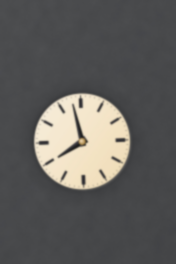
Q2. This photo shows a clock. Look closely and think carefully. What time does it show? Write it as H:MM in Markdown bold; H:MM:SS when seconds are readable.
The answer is **7:58**
